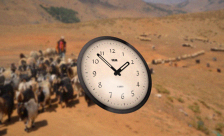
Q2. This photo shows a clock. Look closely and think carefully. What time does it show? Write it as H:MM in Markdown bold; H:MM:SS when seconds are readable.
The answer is **1:53**
